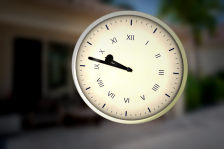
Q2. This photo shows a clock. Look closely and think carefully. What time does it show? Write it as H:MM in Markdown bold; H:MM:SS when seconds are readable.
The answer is **9:47**
